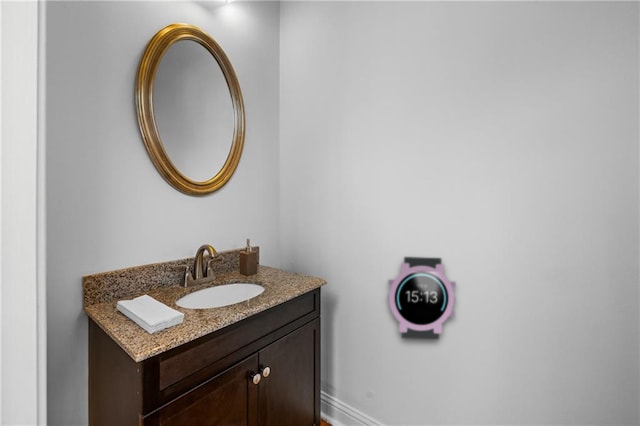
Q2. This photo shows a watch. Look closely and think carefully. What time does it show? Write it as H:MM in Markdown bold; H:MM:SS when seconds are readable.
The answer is **15:13**
